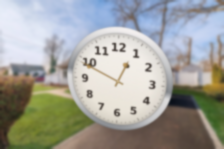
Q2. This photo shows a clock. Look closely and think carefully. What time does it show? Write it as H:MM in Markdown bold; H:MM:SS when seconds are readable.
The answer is **12:49**
